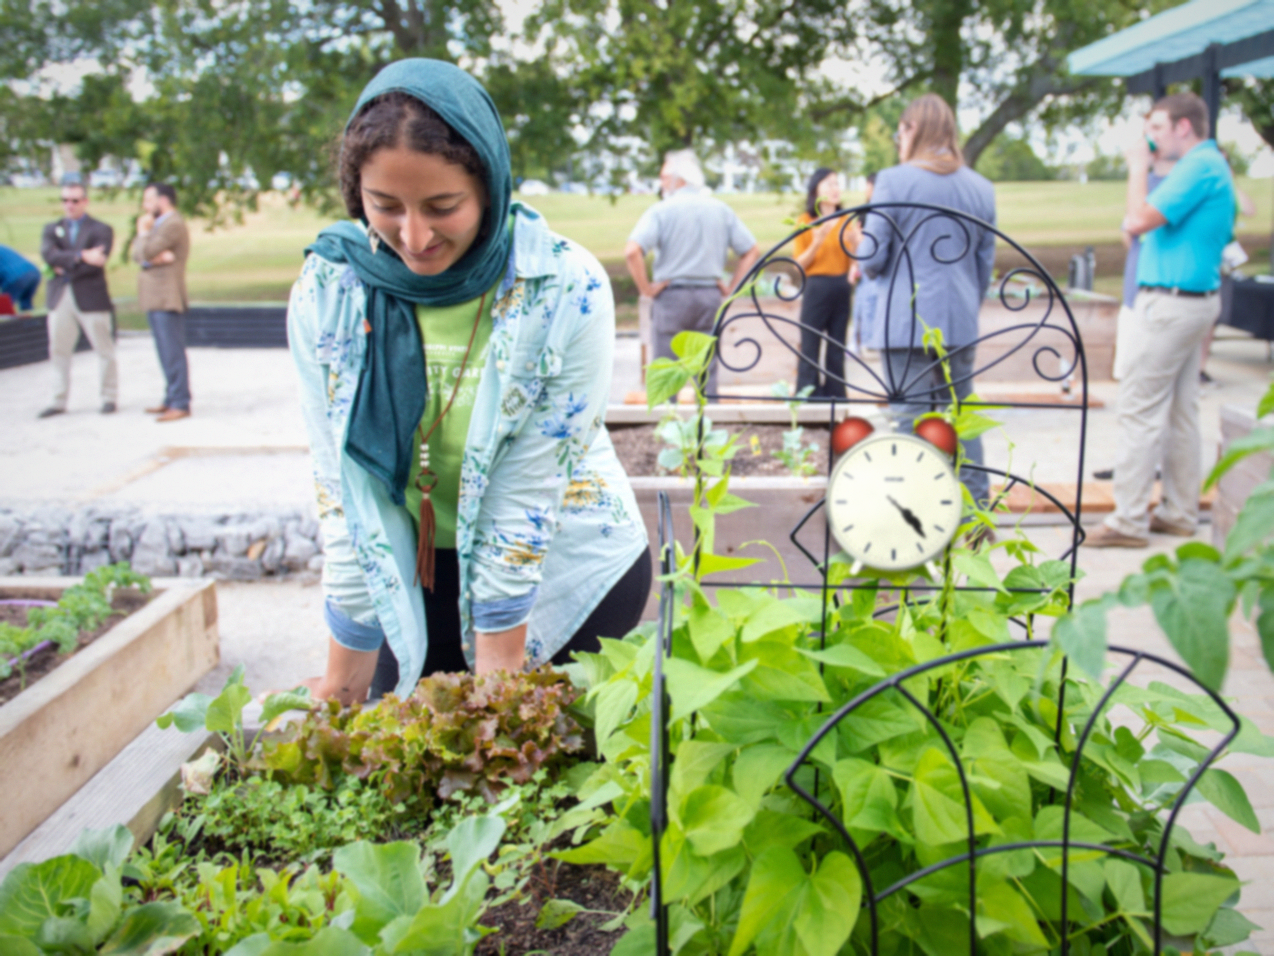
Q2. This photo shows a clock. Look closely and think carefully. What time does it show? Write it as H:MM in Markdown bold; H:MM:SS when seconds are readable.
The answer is **4:23**
